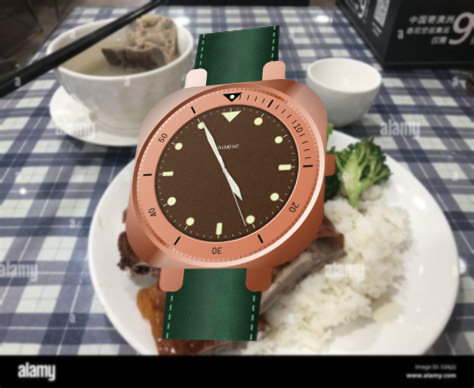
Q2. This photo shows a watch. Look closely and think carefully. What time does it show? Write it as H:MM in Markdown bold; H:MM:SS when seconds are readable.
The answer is **4:55:26**
